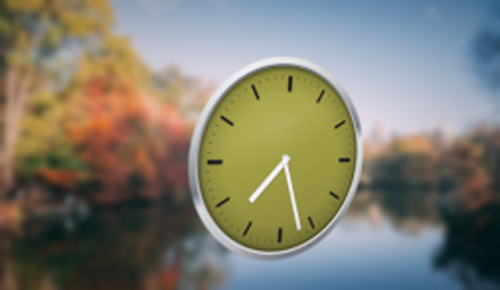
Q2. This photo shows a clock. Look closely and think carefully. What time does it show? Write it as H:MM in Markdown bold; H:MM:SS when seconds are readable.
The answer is **7:27**
